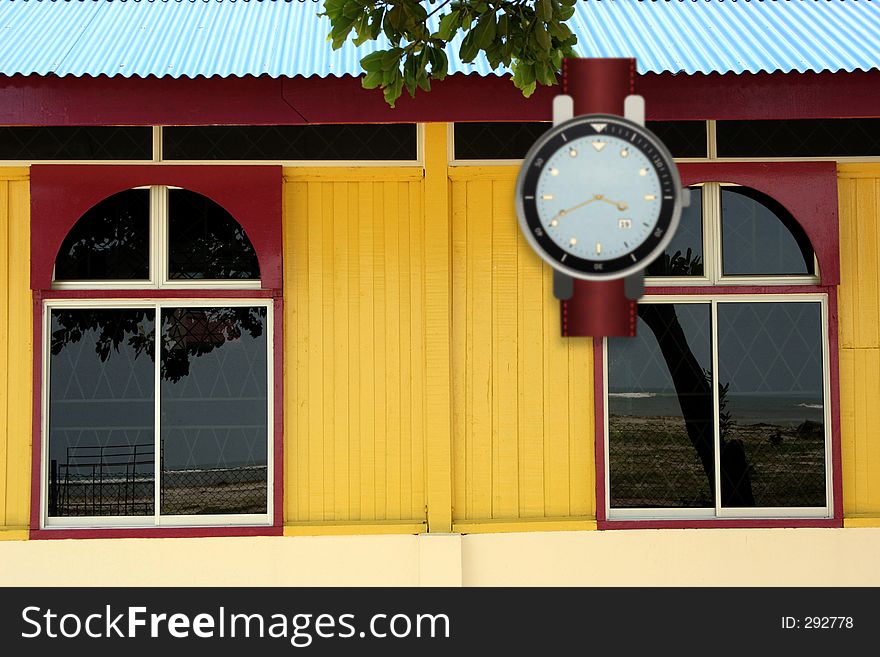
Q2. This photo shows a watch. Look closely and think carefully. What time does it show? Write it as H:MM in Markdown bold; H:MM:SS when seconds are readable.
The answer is **3:41**
